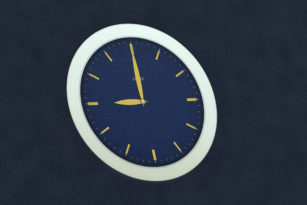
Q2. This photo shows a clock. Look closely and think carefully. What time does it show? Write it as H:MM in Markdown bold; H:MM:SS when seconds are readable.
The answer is **9:00**
